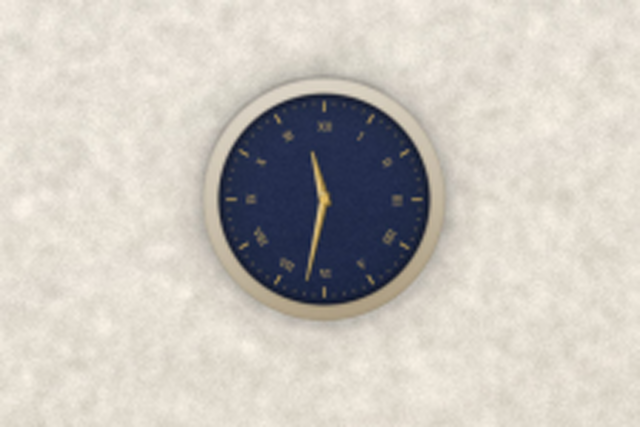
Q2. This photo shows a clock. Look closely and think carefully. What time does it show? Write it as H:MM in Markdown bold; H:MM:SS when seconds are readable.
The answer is **11:32**
